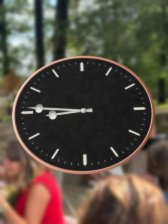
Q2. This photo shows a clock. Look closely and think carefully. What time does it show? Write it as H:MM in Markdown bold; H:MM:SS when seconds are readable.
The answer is **8:46**
